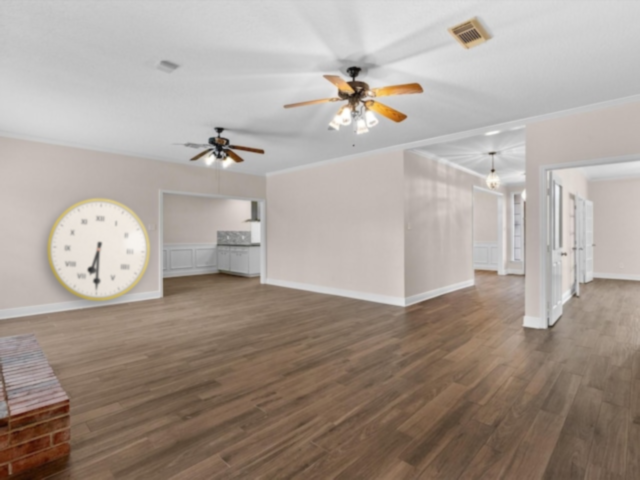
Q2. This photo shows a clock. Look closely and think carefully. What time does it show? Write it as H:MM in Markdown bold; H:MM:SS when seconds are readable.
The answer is **6:30**
